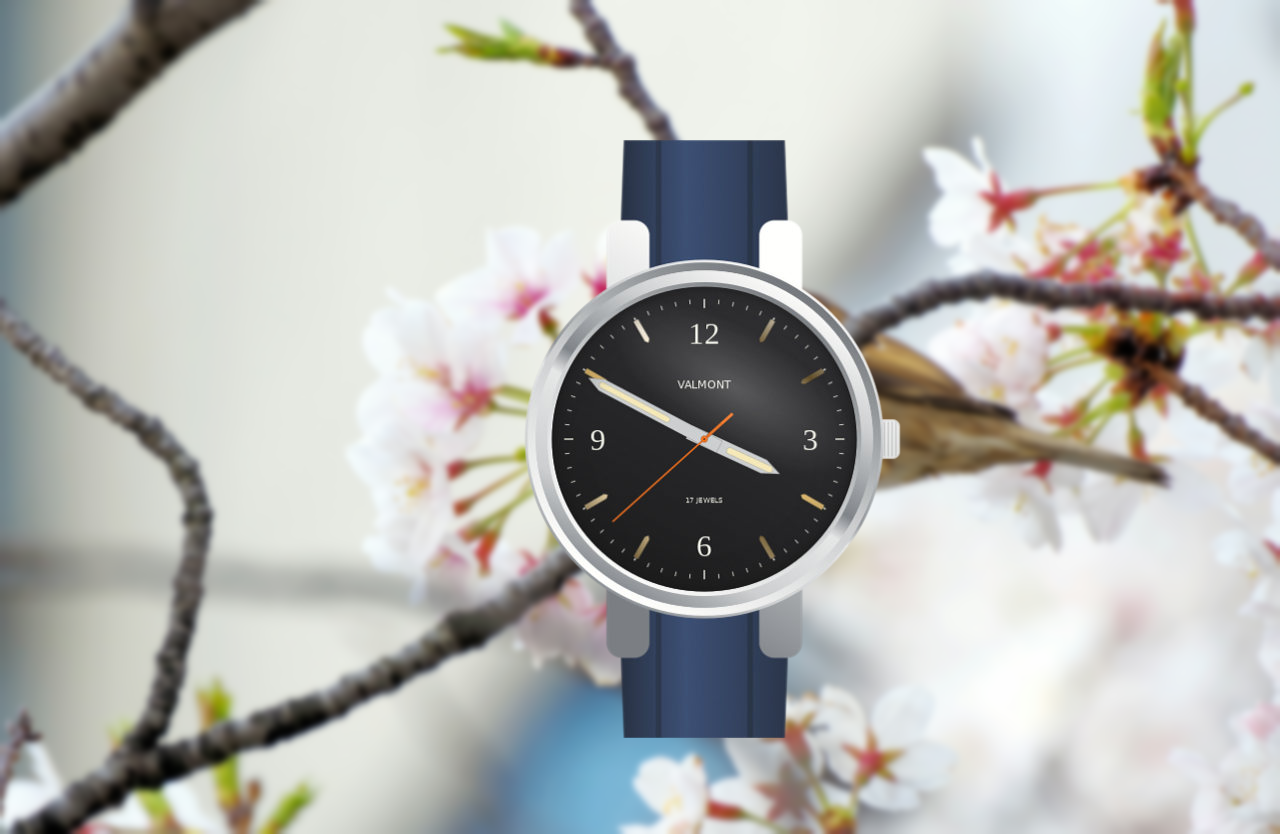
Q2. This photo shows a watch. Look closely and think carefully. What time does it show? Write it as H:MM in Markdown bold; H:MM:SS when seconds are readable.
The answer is **3:49:38**
